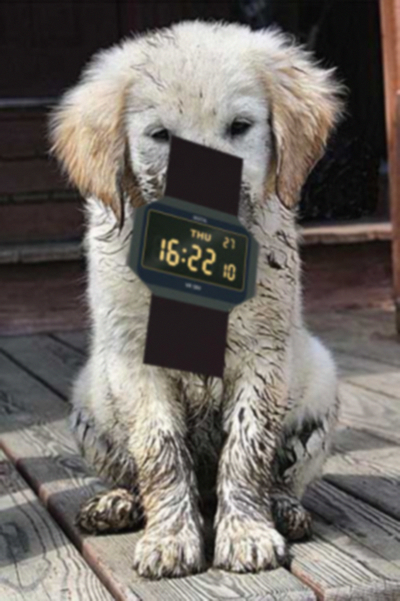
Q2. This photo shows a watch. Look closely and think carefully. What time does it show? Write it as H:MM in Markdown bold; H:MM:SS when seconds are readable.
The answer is **16:22:10**
